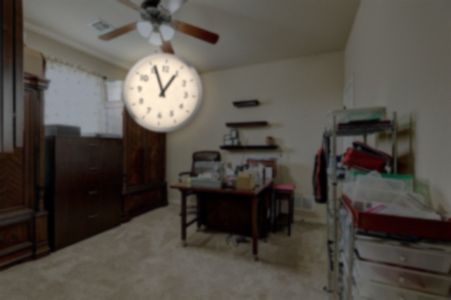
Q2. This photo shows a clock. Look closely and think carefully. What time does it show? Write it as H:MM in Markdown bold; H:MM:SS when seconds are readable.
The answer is **12:56**
